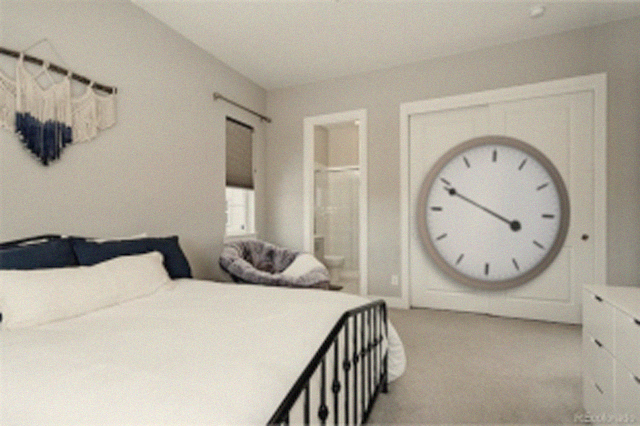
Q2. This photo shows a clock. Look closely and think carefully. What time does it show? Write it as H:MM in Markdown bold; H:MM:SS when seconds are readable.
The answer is **3:49**
